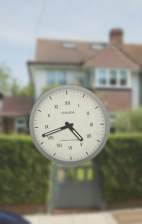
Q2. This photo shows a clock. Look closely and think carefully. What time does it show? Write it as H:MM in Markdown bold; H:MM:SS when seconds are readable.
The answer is **4:42**
